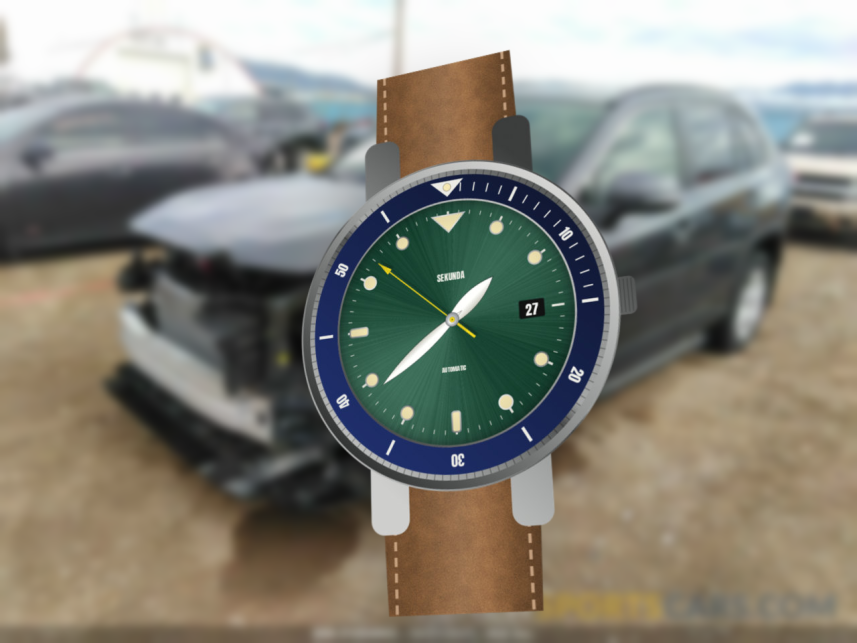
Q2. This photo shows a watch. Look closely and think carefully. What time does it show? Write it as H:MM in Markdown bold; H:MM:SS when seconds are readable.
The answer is **1:38:52**
